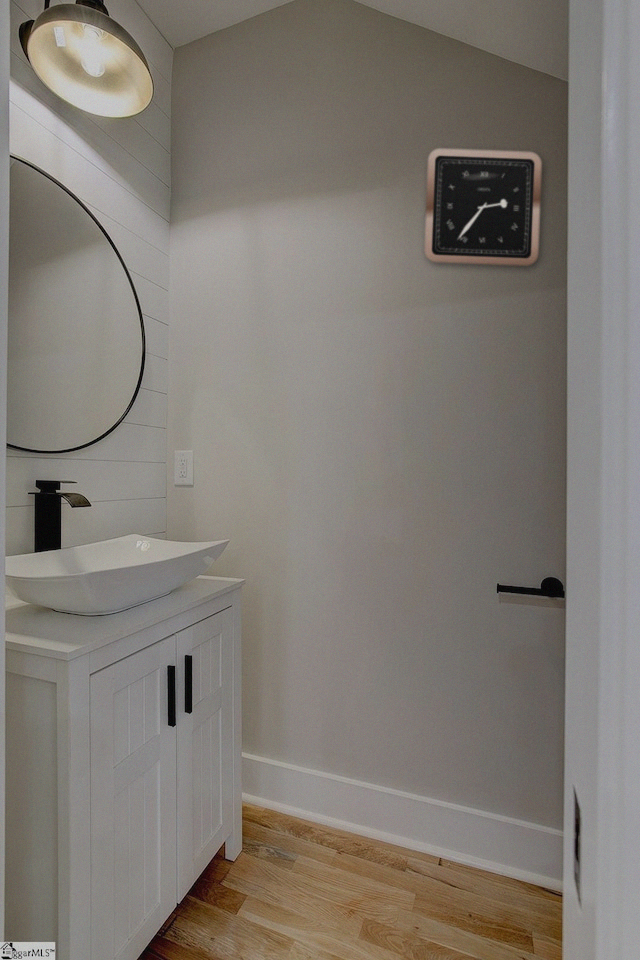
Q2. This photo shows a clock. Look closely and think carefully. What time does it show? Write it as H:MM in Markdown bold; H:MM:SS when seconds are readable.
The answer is **2:36**
